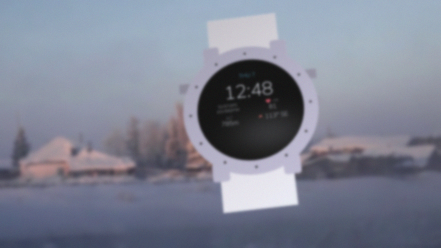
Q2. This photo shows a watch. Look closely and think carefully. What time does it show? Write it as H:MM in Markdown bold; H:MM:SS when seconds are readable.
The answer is **12:48**
